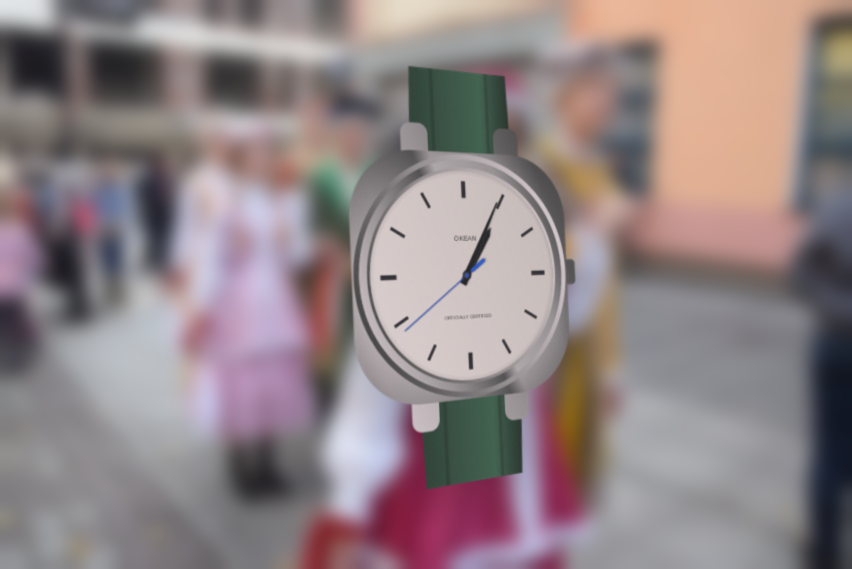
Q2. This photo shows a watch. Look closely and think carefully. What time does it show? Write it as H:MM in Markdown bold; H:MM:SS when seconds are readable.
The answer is **1:04:39**
